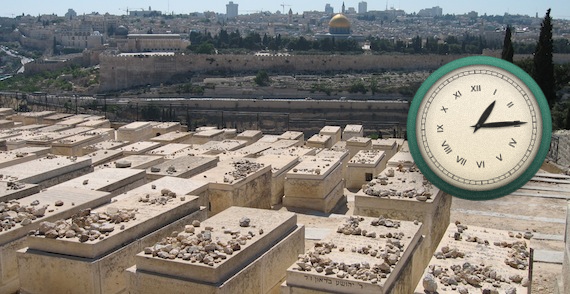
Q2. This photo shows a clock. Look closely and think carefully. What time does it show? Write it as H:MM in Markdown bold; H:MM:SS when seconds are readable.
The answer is **1:15**
